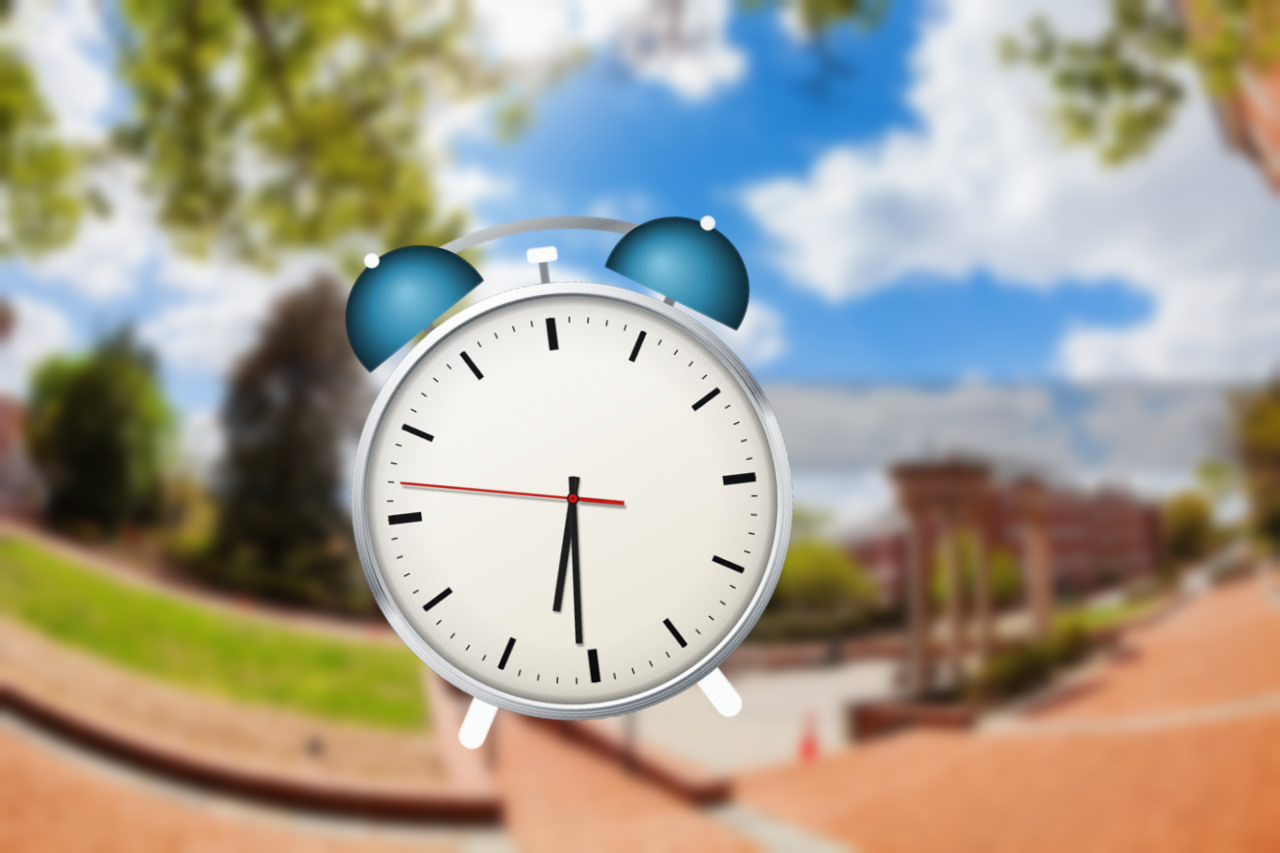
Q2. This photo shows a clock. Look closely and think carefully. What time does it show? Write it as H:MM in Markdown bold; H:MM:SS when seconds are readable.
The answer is **6:30:47**
